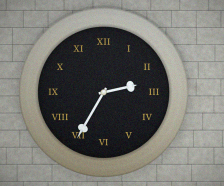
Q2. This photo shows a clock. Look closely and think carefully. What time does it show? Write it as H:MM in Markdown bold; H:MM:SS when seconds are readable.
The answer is **2:35**
